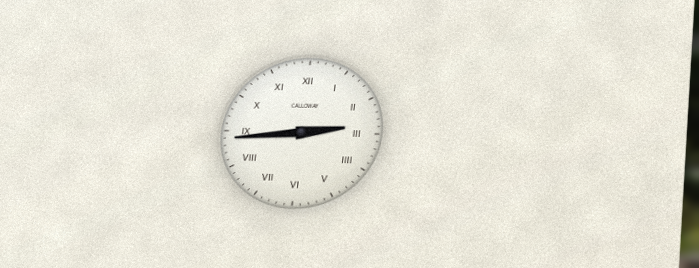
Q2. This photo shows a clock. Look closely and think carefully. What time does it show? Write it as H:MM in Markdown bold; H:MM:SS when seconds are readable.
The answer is **2:44**
